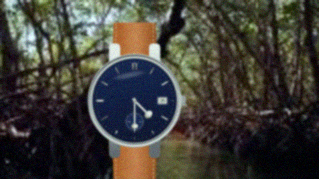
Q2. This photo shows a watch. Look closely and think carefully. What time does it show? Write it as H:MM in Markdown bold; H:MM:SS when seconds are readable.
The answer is **4:30**
